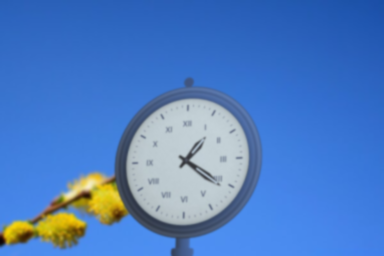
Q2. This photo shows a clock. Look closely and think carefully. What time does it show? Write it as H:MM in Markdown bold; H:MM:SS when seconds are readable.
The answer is **1:21**
